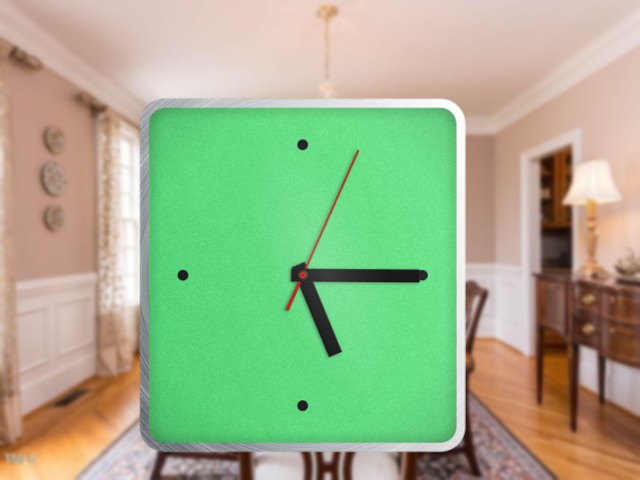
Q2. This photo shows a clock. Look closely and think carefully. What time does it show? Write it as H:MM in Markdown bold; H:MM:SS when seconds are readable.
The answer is **5:15:04**
